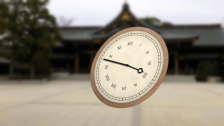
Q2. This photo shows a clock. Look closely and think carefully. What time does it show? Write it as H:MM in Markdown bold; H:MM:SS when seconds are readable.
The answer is **3:48**
